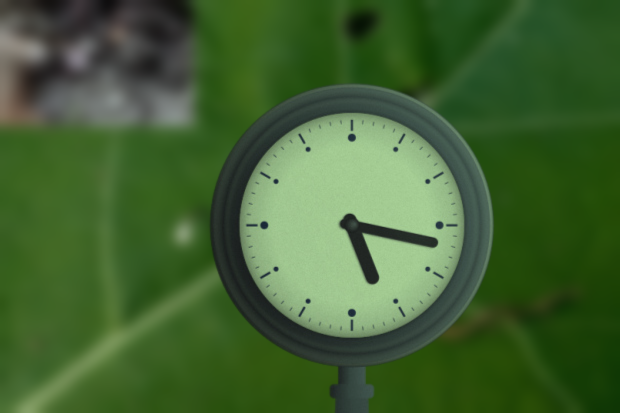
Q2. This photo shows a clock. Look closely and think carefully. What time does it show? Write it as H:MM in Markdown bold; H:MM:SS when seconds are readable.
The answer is **5:17**
